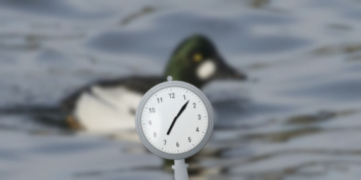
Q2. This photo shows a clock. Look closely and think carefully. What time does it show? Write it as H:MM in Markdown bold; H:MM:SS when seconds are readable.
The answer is **7:07**
